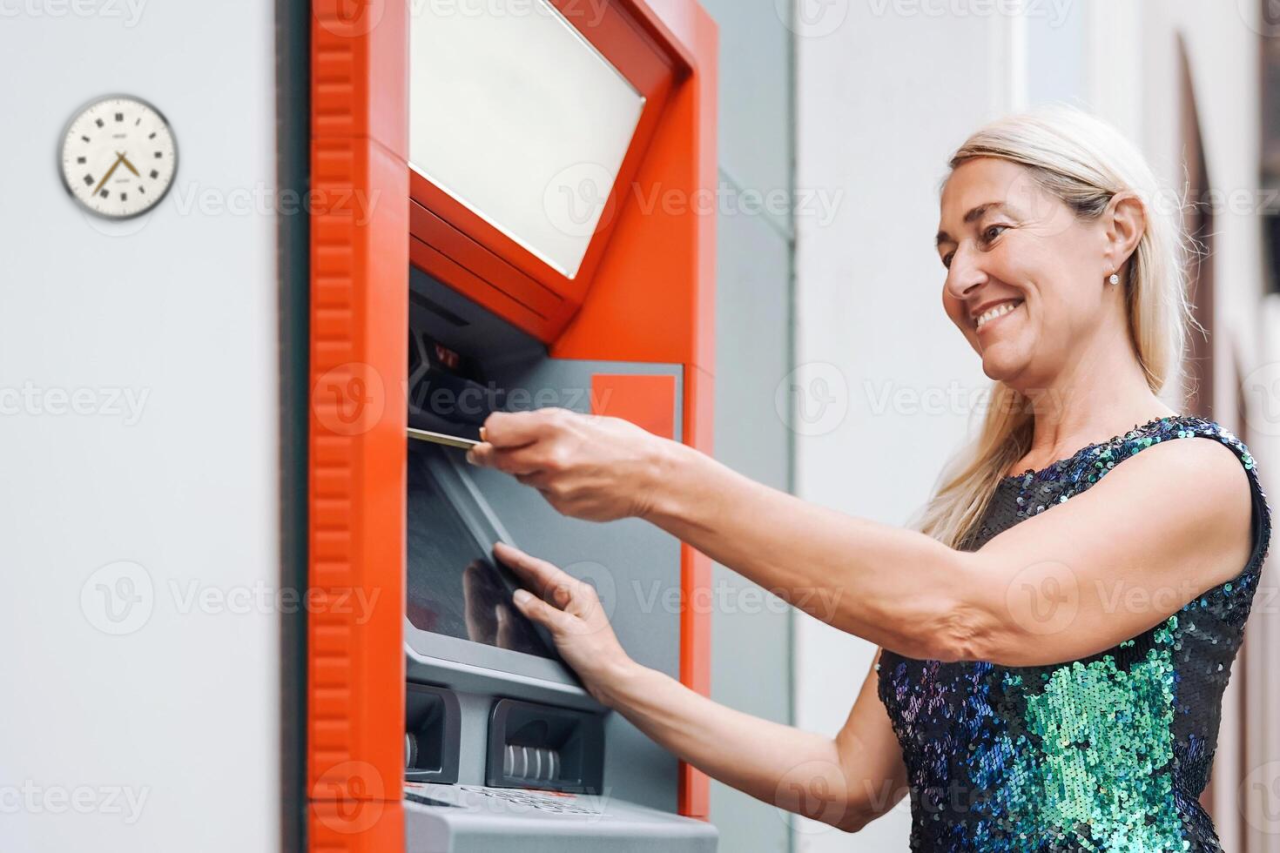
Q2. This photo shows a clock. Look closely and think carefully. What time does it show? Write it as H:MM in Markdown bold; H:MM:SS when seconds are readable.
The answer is **4:37**
